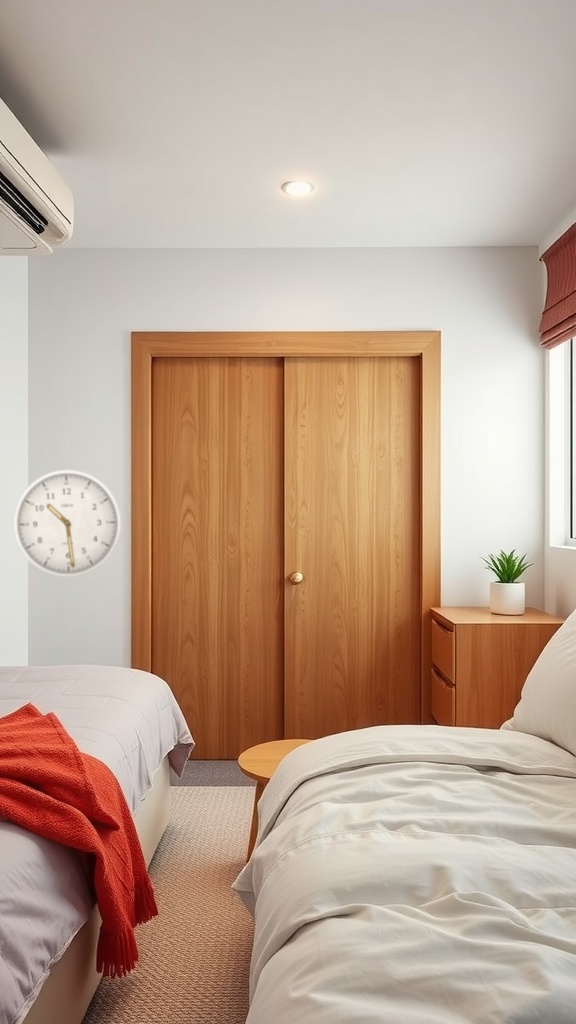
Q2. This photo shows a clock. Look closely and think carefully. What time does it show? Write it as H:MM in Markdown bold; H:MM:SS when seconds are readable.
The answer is **10:29**
